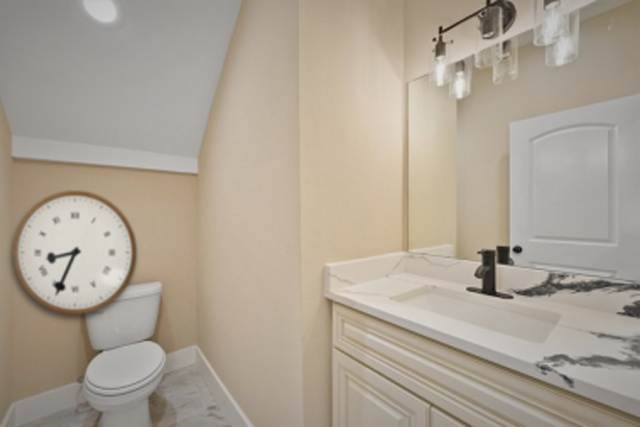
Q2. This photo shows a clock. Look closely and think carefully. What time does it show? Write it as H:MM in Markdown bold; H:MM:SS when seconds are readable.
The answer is **8:34**
